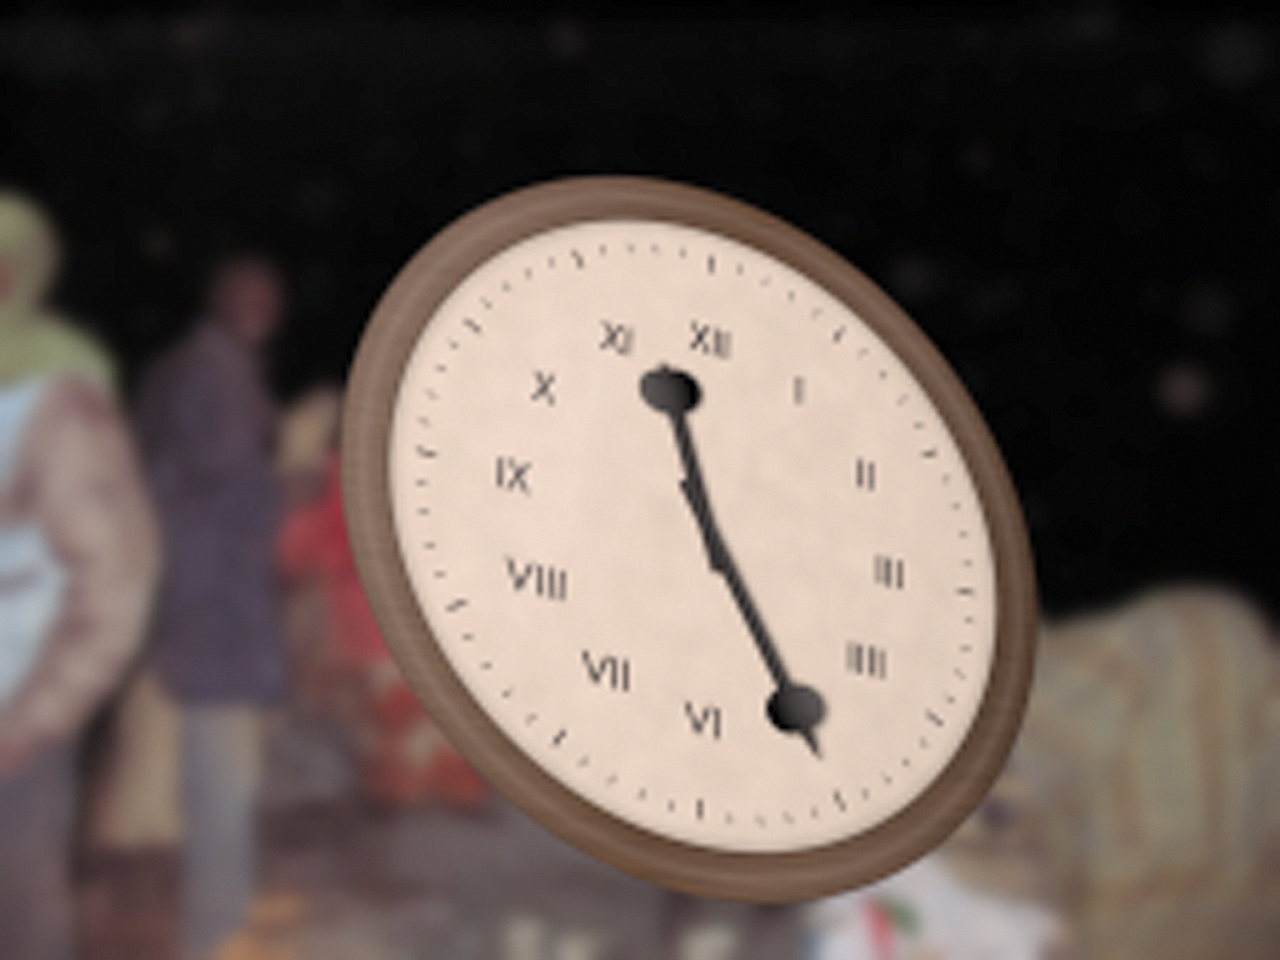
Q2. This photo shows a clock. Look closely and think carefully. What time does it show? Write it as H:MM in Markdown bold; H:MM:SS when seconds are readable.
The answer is **11:25**
